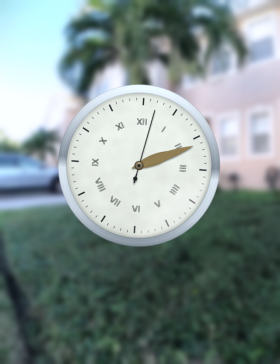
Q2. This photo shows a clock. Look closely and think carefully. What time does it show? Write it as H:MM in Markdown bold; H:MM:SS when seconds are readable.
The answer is **2:11:02**
